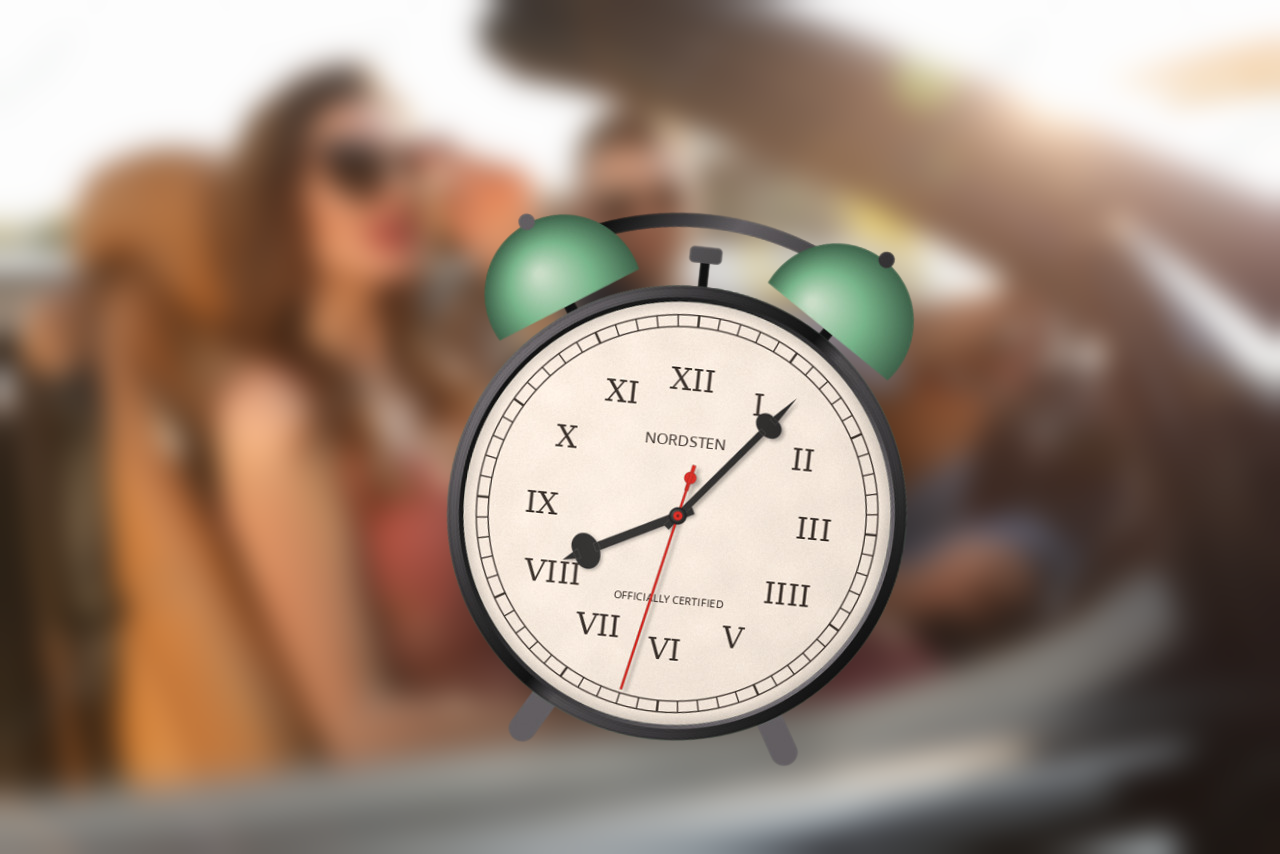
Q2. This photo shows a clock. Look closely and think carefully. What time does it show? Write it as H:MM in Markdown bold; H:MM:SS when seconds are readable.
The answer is **8:06:32**
